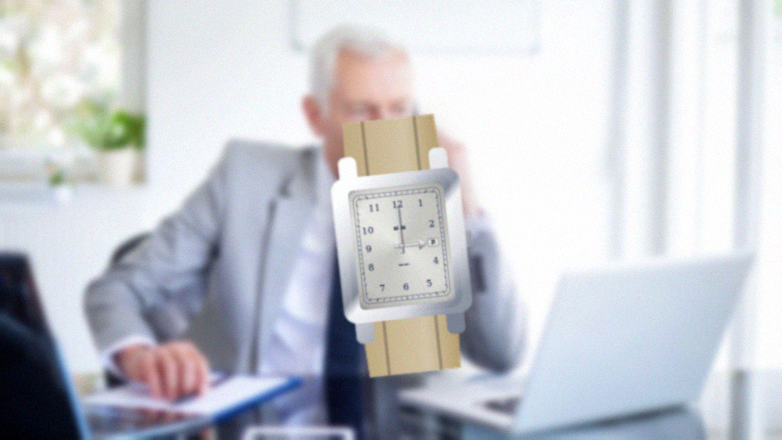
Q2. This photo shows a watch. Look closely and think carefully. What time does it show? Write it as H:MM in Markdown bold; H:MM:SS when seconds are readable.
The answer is **3:00**
